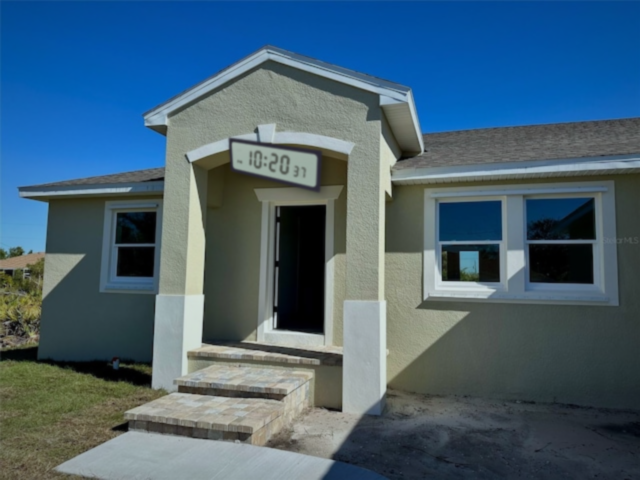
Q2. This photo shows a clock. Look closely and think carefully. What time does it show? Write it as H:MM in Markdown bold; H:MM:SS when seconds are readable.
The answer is **10:20**
